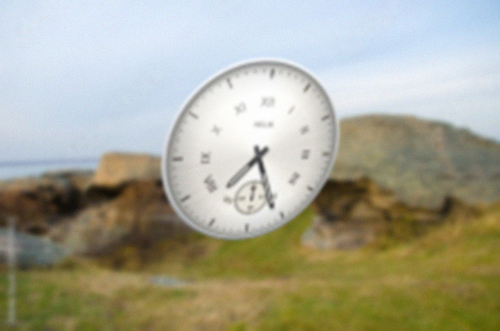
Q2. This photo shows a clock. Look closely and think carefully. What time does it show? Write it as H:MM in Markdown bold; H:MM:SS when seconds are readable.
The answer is **7:26**
